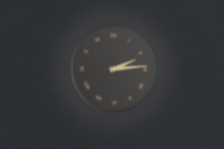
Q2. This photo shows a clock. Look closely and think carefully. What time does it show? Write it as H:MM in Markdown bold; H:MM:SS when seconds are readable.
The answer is **2:14**
